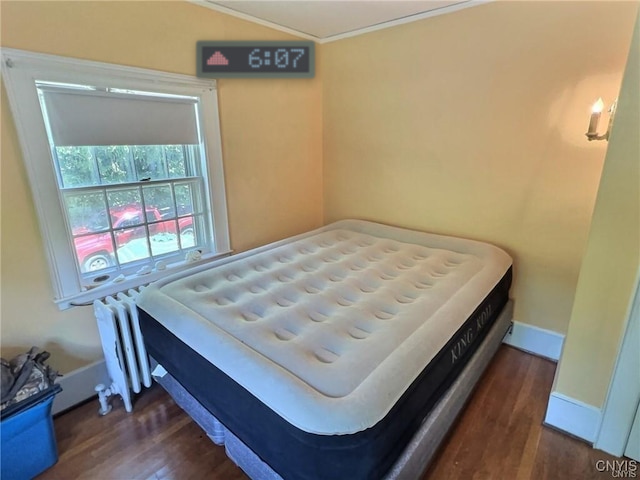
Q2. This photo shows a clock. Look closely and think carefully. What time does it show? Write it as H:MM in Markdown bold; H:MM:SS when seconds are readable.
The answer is **6:07**
